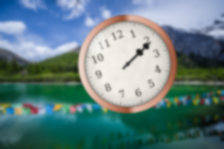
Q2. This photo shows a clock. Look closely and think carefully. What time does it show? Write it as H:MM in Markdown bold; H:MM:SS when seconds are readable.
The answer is **2:11**
